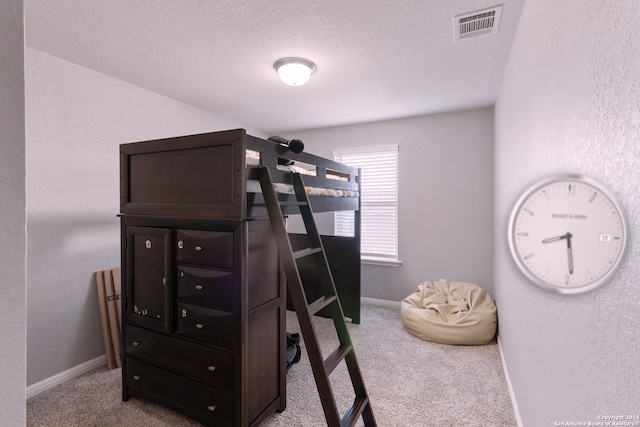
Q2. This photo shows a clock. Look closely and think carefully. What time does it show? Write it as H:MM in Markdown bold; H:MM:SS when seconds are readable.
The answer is **8:29**
